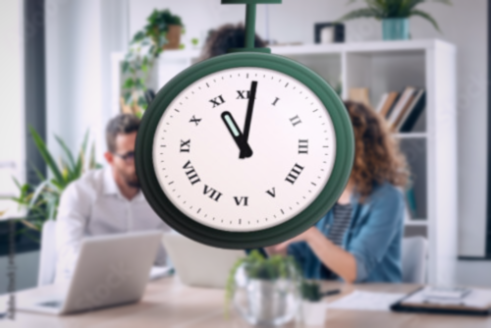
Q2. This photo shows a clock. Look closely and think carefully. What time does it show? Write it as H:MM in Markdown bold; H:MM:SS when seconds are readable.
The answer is **11:01**
